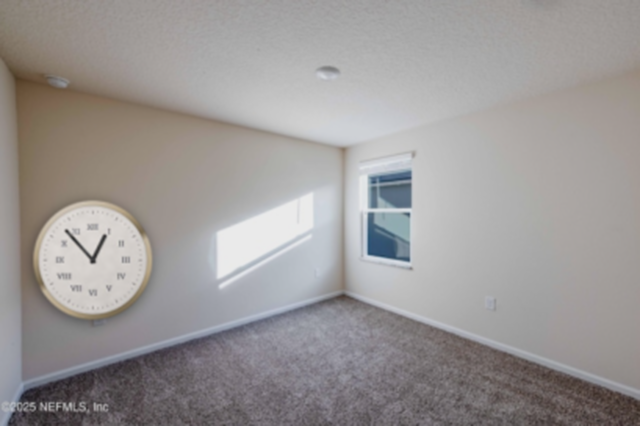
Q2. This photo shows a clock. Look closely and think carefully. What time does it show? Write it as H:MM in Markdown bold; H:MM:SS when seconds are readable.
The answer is **12:53**
